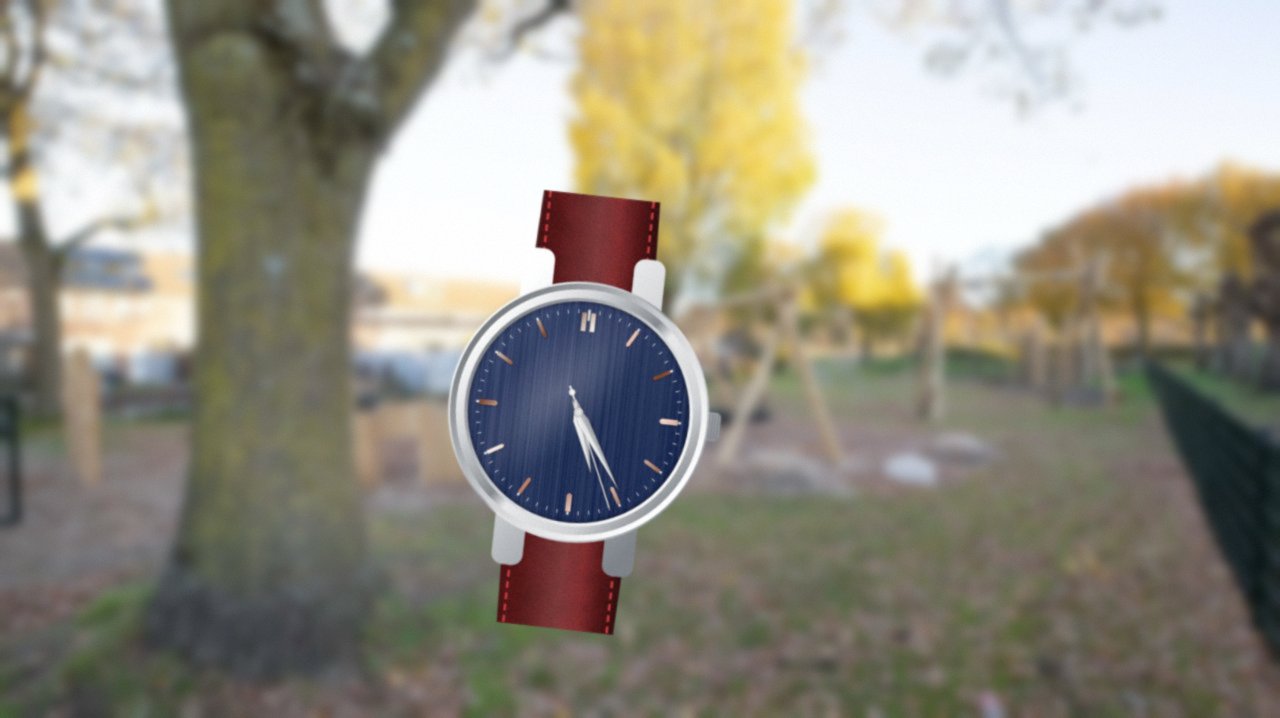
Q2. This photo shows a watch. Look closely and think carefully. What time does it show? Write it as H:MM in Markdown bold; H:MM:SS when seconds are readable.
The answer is **5:24:26**
